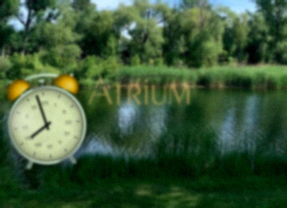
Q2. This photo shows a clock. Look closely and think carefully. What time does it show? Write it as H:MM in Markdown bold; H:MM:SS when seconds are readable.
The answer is **7:58**
